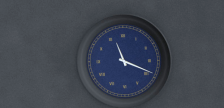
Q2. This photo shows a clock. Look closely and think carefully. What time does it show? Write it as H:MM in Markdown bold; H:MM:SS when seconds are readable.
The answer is **11:19**
